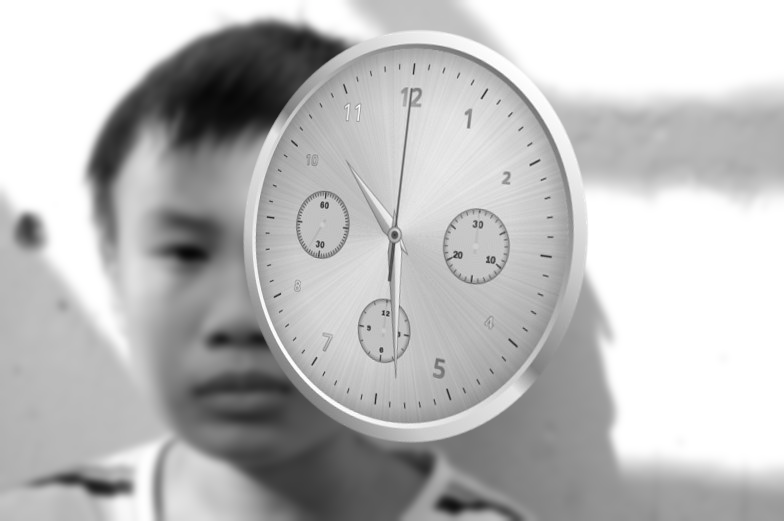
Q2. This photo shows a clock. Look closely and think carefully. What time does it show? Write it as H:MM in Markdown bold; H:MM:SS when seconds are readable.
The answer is **10:28:35**
